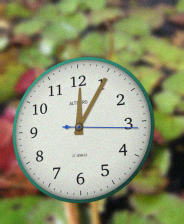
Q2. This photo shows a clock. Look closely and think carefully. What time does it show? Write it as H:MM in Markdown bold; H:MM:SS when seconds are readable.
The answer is **12:05:16**
